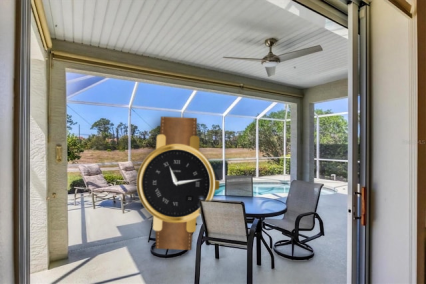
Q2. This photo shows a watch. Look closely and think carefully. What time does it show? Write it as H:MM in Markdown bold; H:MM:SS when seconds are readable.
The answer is **11:13**
